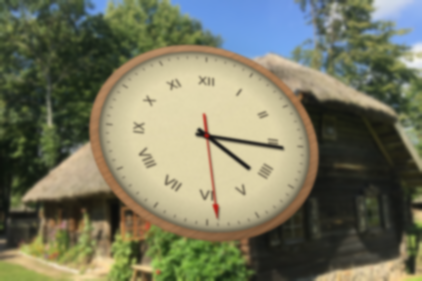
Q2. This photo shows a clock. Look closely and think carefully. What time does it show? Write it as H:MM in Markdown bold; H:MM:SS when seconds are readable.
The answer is **4:15:29**
